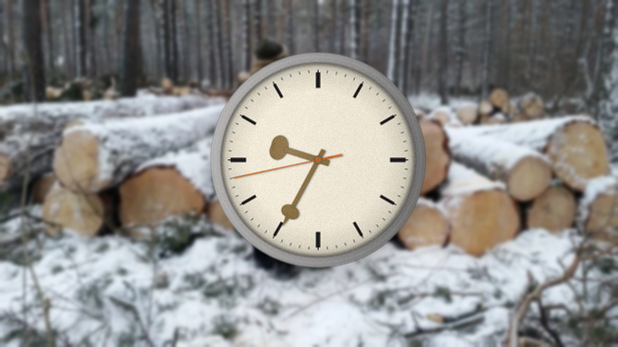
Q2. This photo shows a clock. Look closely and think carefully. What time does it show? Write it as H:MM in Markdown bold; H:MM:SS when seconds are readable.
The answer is **9:34:43**
